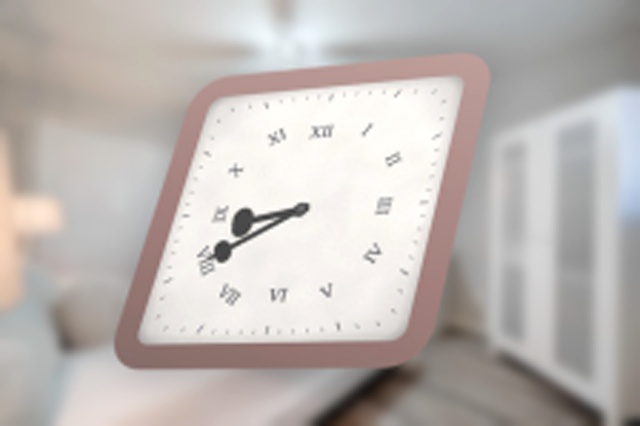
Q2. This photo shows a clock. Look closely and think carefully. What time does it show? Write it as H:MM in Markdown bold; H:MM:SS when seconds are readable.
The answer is **8:40**
